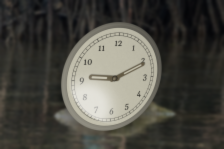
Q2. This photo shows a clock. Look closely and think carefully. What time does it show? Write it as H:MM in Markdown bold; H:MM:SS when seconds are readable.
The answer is **9:11**
